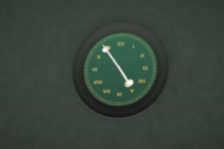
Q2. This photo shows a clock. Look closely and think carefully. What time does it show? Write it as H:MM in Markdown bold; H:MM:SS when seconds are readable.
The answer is **4:54**
